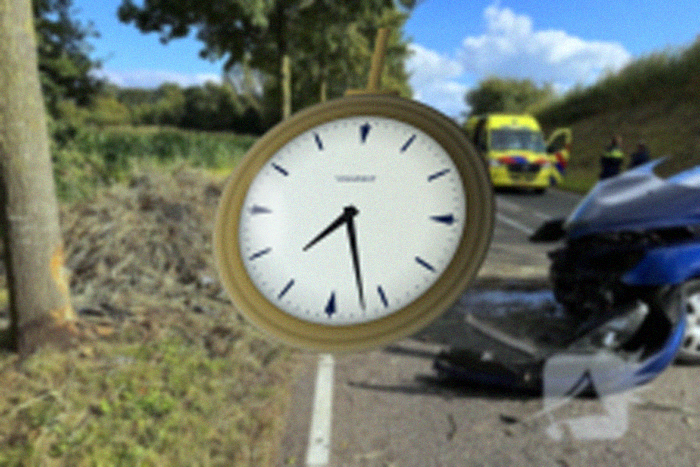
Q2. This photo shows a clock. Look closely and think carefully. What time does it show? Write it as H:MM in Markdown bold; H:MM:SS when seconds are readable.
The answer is **7:27**
